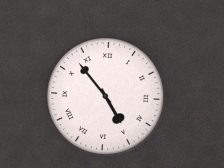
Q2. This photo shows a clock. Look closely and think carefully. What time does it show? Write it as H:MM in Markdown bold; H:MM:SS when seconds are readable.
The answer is **4:53**
